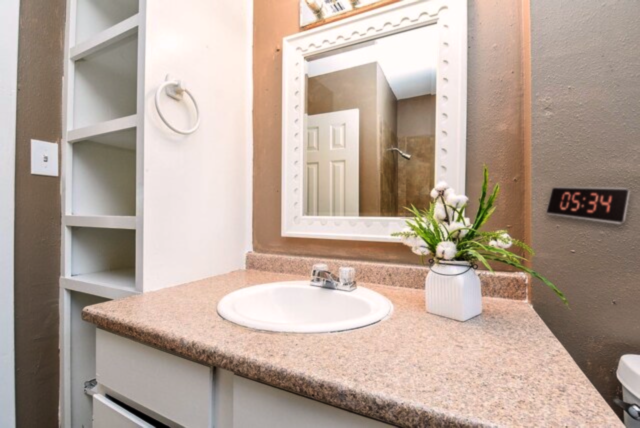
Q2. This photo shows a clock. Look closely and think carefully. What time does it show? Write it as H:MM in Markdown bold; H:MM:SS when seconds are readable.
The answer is **5:34**
